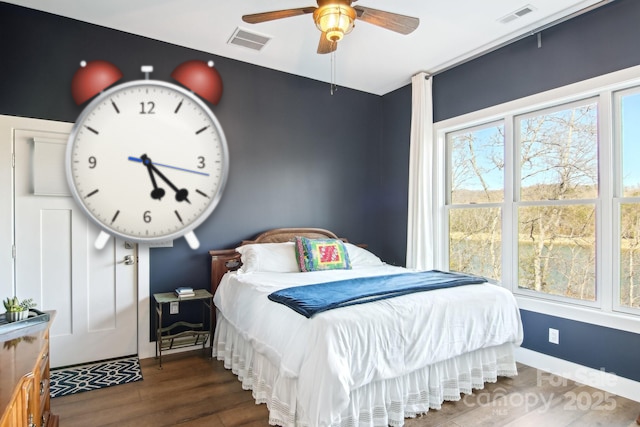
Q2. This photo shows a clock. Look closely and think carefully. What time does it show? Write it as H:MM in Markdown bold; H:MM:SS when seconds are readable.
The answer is **5:22:17**
